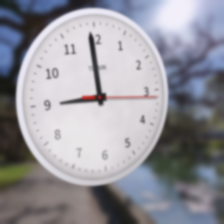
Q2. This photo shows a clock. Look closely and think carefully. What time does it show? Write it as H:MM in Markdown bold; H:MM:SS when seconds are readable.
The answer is **8:59:16**
